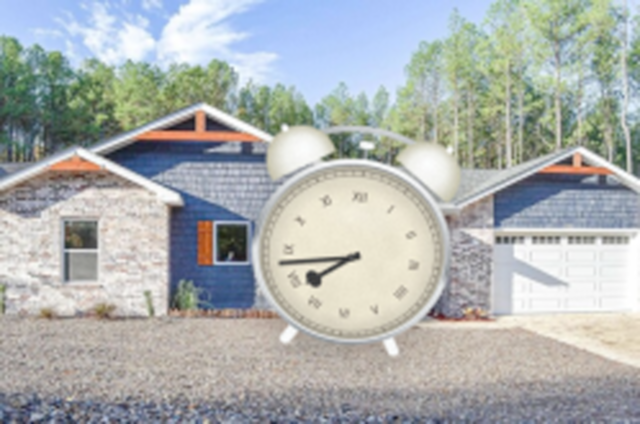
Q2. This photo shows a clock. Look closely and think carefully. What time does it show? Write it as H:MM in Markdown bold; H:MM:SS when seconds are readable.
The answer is **7:43**
